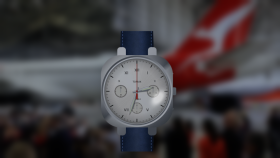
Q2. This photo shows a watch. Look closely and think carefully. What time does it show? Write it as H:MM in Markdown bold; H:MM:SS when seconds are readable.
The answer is **2:33**
